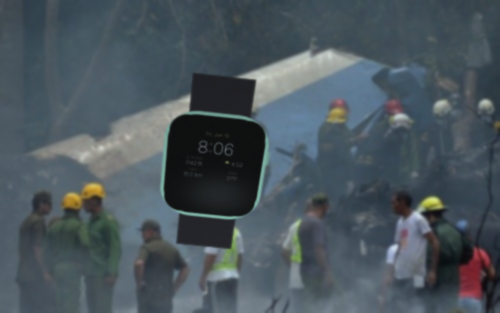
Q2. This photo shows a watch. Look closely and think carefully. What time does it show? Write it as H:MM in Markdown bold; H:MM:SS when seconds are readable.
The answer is **8:06**
